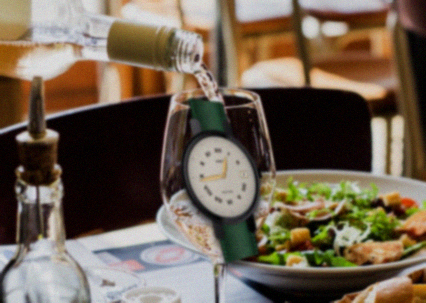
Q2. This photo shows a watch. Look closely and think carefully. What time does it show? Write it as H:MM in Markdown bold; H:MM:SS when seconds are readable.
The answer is **12:44**
